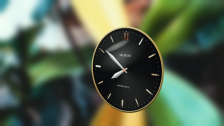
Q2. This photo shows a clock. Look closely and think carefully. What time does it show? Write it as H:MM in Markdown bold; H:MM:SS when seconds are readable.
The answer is **7:51**
